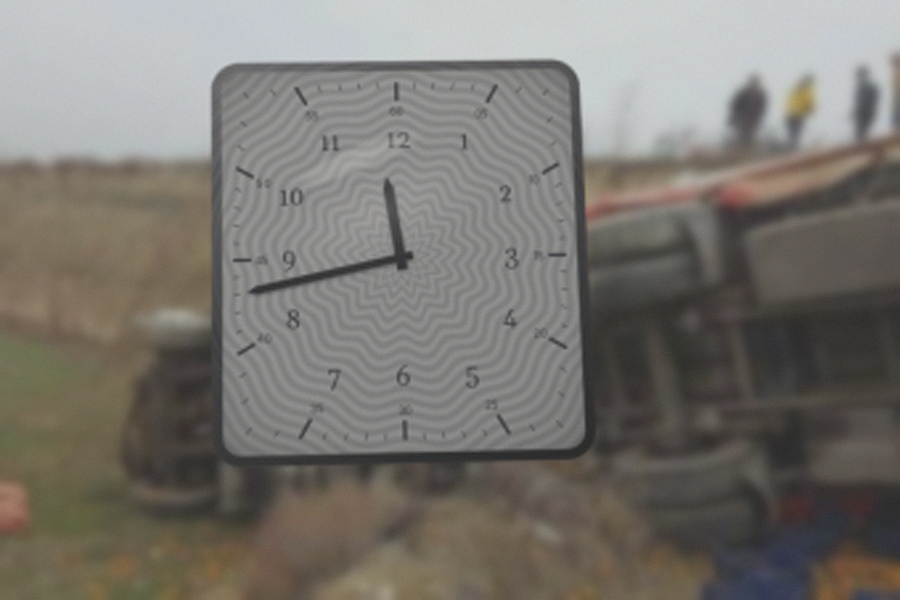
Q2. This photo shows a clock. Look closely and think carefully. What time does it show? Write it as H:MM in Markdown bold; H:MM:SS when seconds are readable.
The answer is **11:43**
